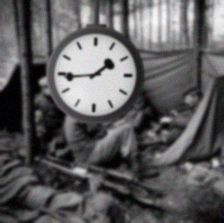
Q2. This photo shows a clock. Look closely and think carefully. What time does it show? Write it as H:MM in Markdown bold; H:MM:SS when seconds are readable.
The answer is **1:44**
